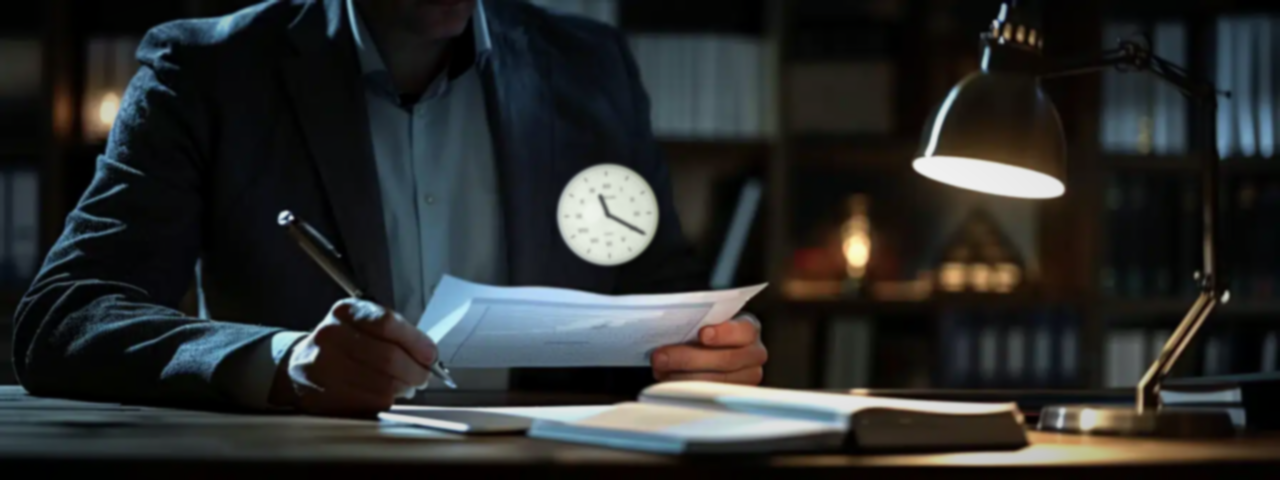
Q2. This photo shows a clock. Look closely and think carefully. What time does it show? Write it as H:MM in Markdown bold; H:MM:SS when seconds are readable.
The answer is **11:20**
